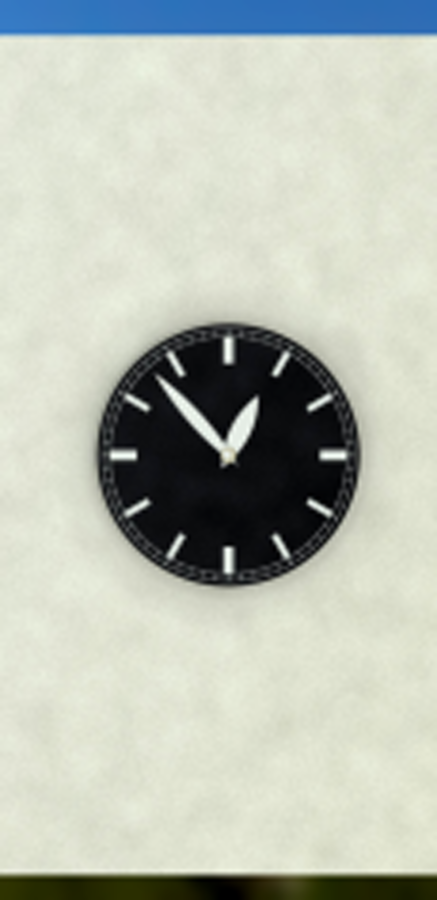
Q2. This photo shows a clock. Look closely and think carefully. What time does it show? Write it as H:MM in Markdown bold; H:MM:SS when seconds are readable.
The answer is **12:53**
